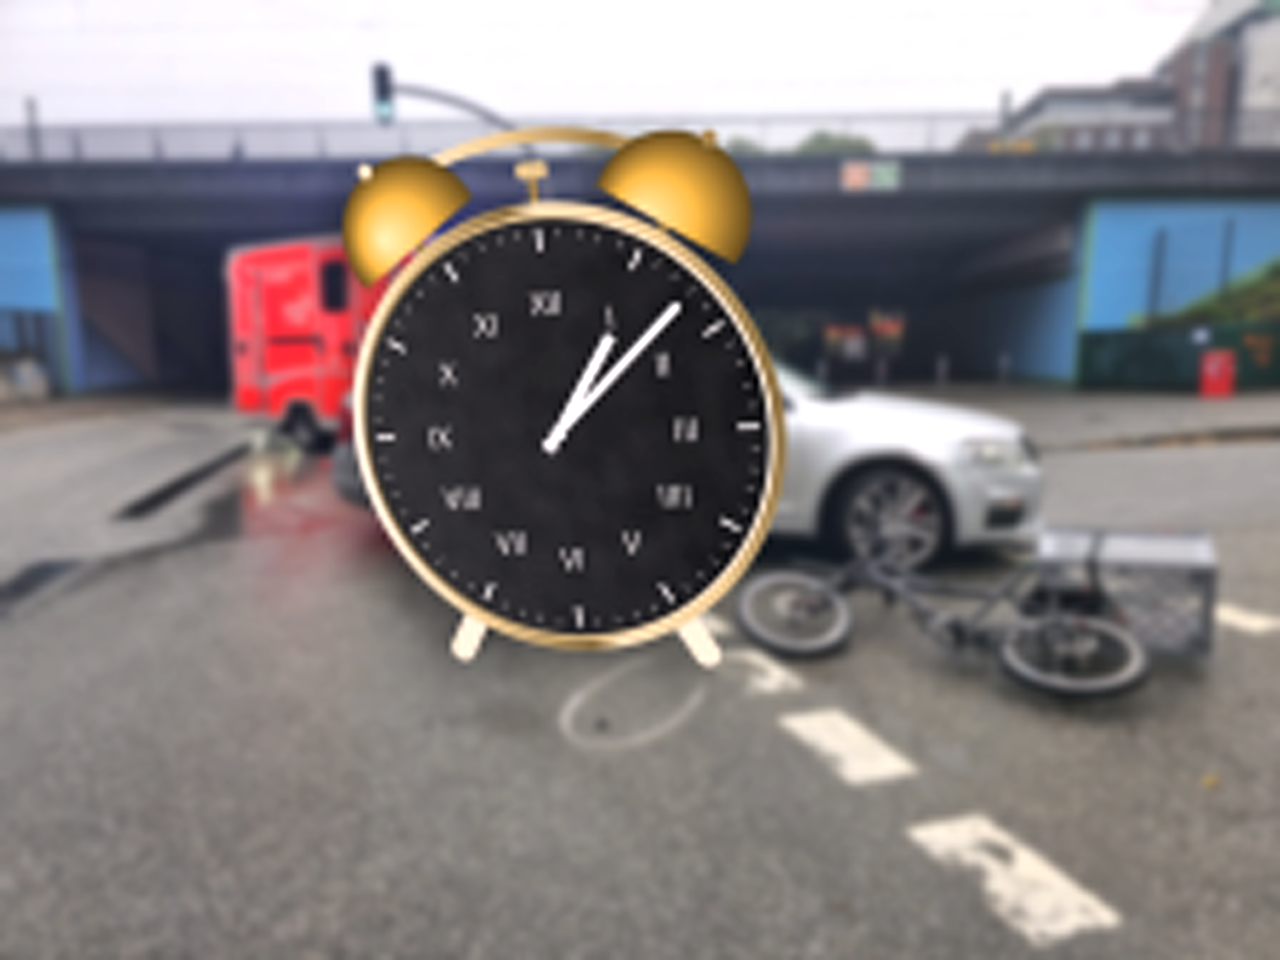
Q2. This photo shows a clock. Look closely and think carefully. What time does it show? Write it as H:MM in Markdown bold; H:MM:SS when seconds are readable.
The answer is **1:08**
